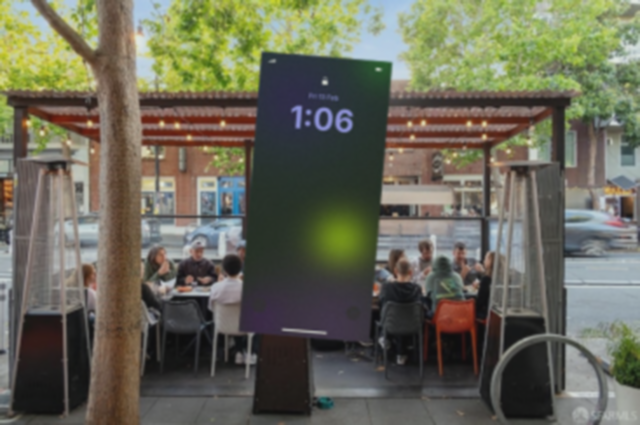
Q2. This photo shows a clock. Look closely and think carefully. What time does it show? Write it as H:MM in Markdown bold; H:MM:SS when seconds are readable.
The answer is **1:06**
